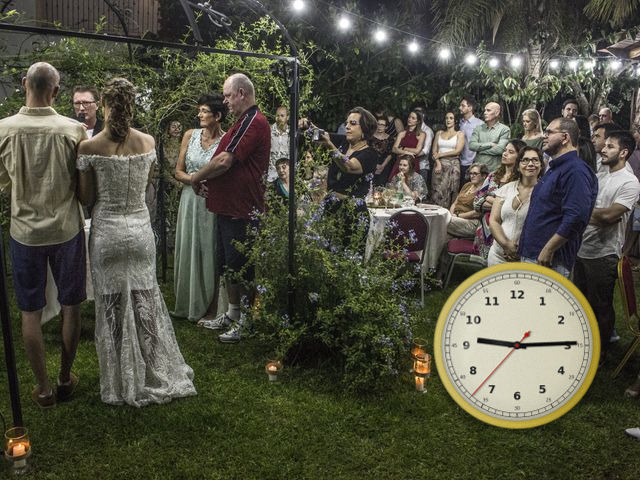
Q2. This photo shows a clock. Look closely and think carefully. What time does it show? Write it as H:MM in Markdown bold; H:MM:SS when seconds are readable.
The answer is **9:14:37**
